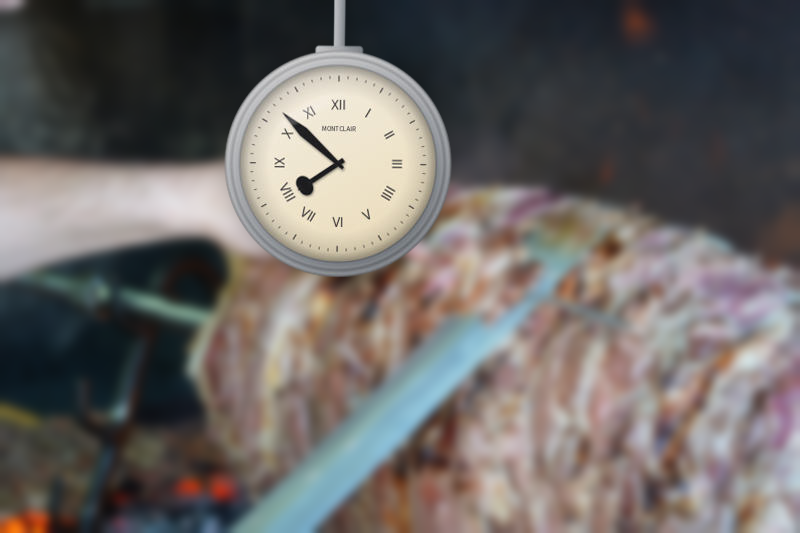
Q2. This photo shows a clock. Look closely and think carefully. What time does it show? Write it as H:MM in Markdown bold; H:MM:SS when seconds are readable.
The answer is **7:52**
